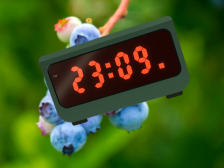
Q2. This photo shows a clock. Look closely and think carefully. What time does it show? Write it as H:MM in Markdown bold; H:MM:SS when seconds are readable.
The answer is **23:09**
